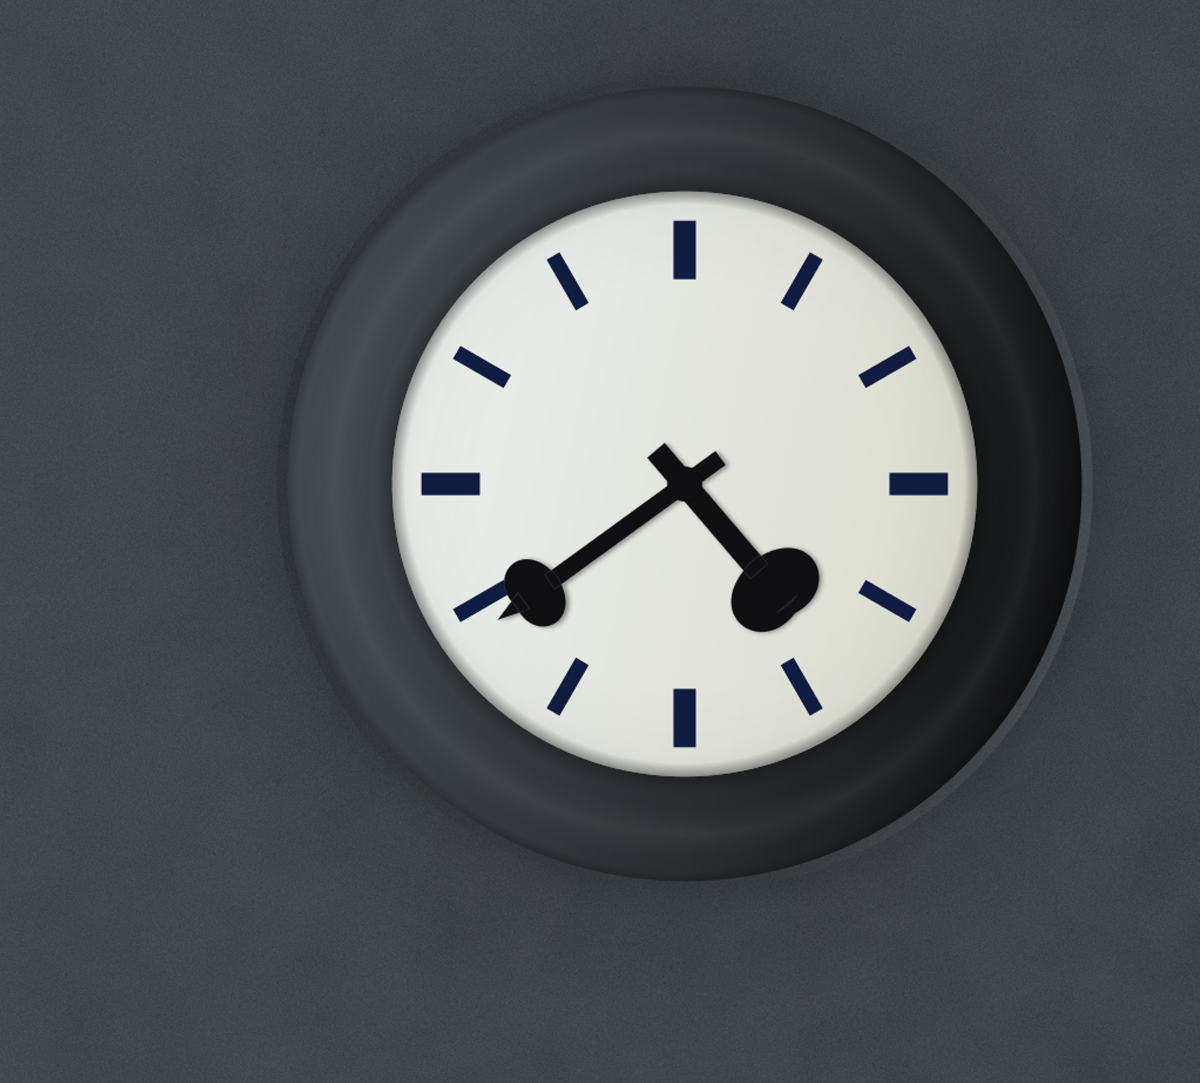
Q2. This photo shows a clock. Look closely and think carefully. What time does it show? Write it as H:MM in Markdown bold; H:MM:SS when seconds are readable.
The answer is **4:39**
